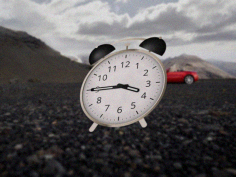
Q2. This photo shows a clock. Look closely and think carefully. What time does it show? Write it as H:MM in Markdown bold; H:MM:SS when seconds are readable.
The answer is **3:45**
